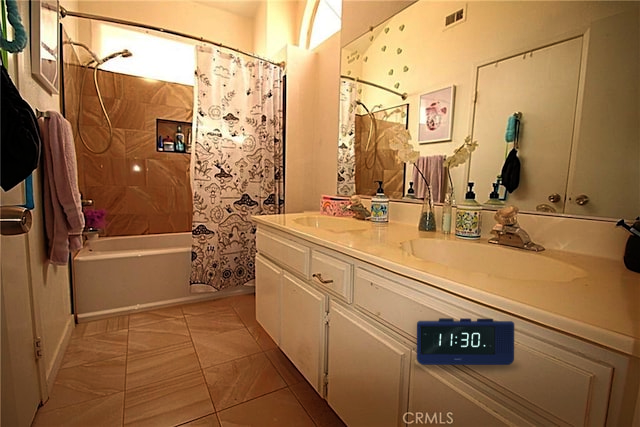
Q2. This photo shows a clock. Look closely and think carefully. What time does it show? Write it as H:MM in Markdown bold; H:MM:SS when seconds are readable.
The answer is **11:30**
